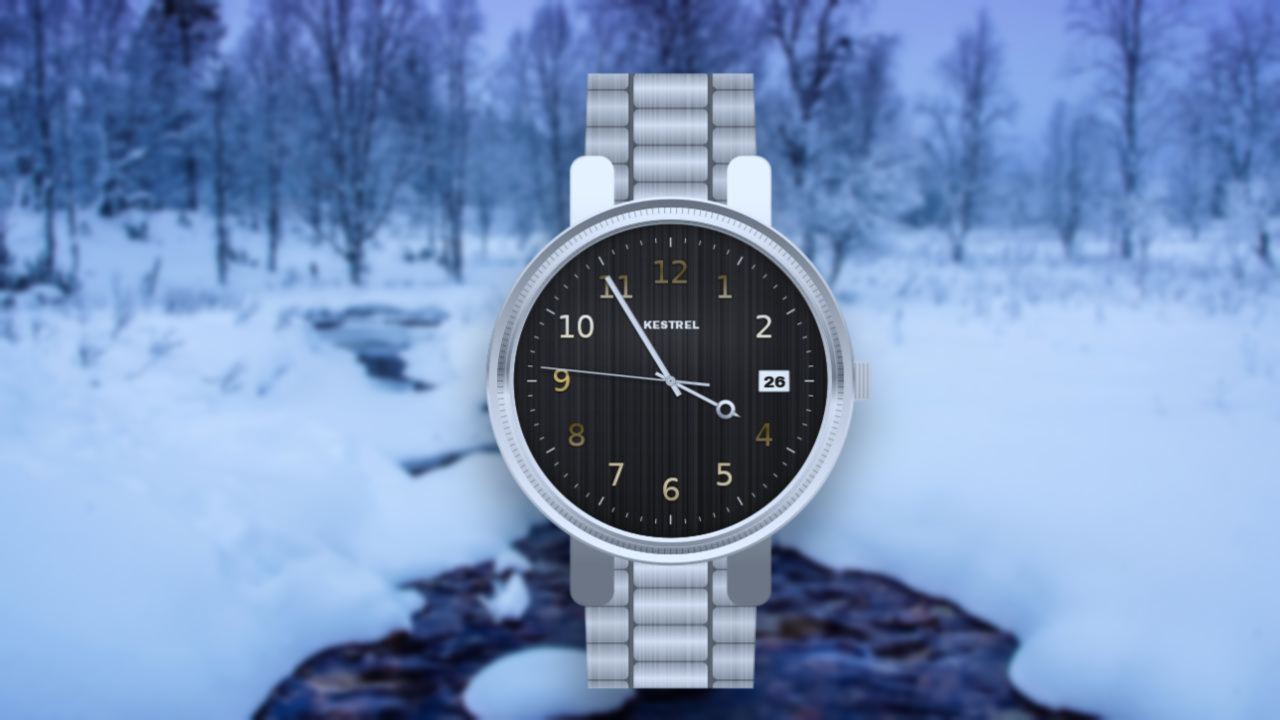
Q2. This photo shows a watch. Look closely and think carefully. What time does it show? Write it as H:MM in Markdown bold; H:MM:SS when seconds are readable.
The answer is **3:54:46**
